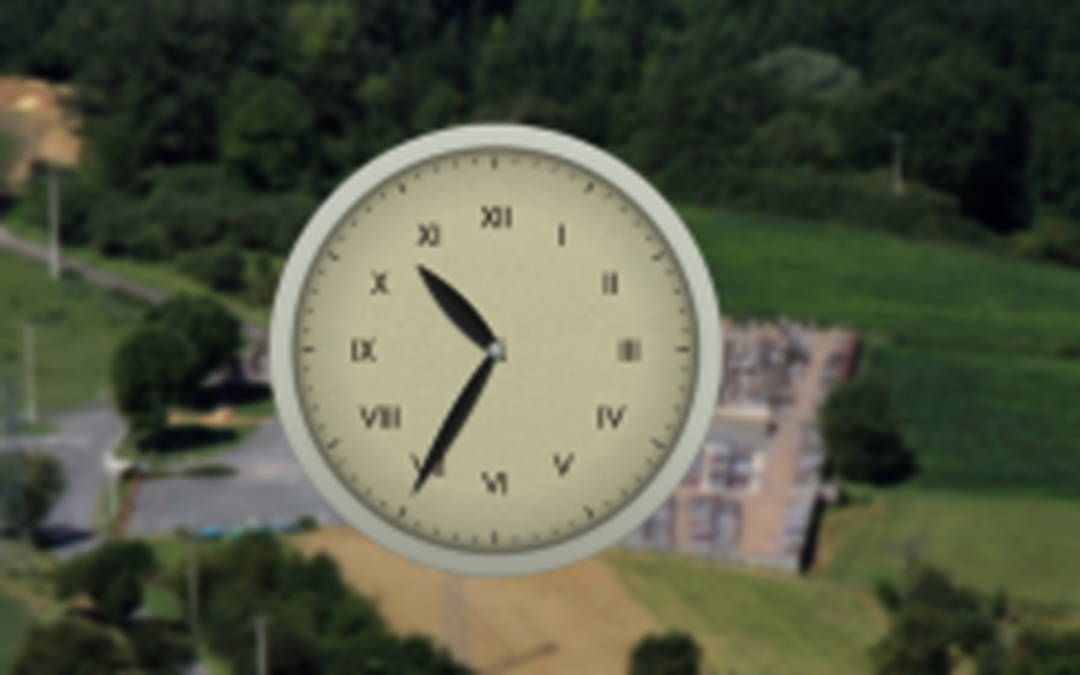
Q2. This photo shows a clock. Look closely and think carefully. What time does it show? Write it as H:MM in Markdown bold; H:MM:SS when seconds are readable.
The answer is **10:35**
